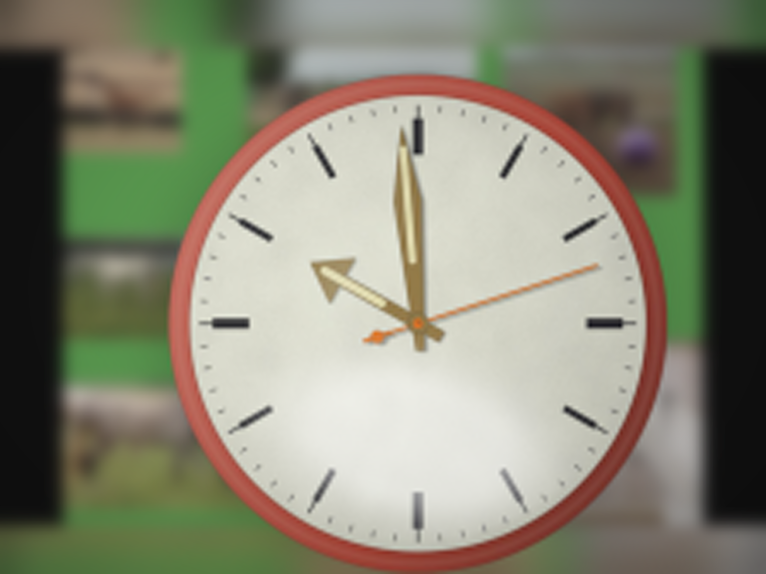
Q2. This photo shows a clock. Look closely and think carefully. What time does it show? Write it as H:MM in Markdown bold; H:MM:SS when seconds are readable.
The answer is **9:59:12**
